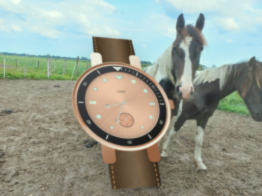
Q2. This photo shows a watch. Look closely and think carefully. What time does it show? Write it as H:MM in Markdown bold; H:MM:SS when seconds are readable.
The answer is **8:34**
